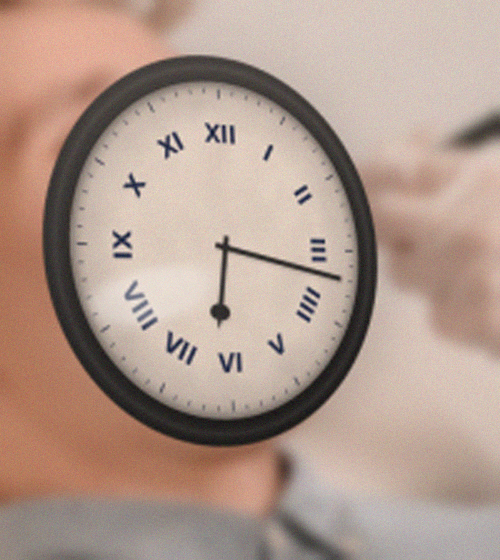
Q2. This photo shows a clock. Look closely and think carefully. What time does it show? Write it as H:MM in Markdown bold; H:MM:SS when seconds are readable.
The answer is **6:17**
